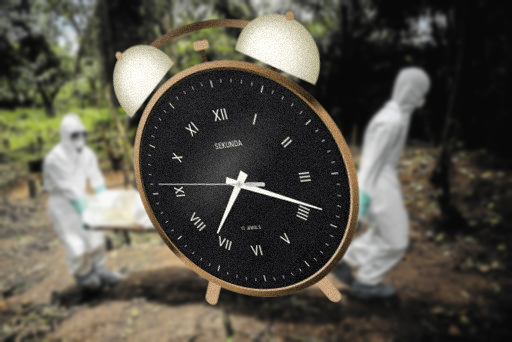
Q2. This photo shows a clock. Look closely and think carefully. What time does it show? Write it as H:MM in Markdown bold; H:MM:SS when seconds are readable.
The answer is **7:18:46**
